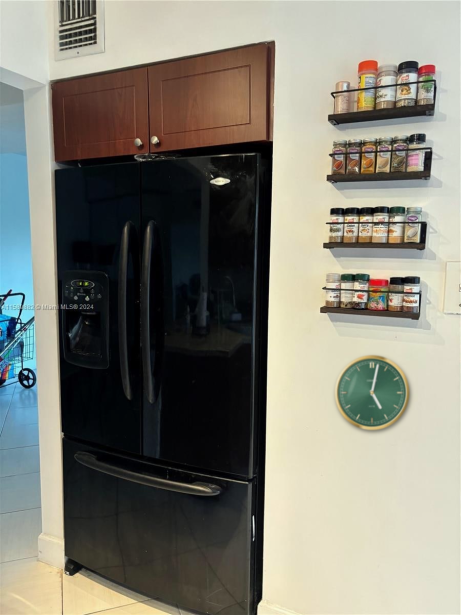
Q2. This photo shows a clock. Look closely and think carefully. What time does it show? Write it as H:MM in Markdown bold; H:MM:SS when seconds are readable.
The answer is **5:02**
